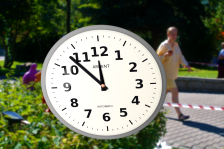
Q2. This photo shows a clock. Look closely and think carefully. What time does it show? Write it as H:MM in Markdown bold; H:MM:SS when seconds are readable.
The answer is **11:53**
